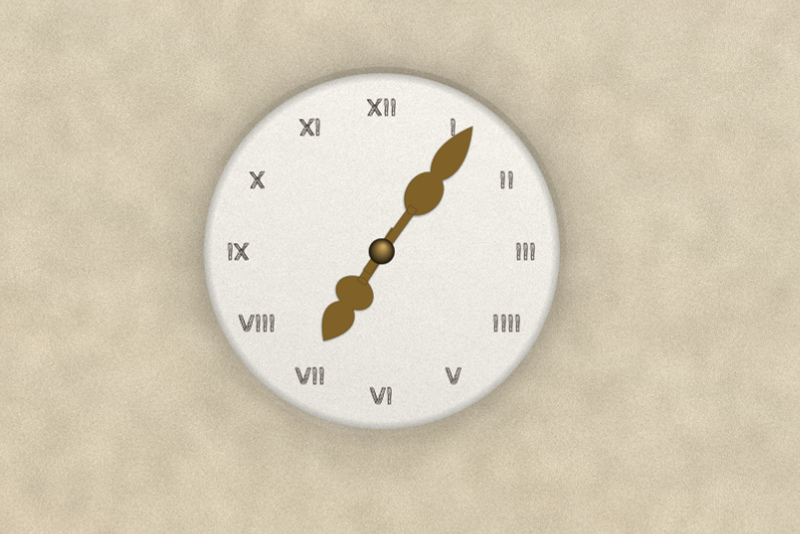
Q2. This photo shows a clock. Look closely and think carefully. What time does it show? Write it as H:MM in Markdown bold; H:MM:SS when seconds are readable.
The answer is **7:06**
